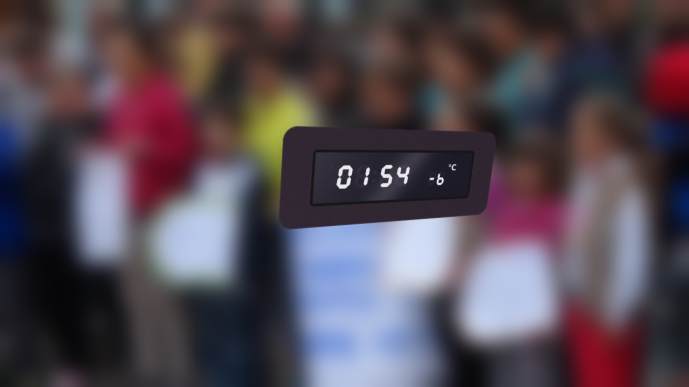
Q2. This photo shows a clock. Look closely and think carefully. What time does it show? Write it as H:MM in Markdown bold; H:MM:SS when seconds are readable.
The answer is **1:54**
